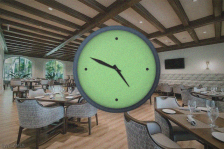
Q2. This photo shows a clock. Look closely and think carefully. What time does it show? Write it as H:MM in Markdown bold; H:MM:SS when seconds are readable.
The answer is **4:49**
